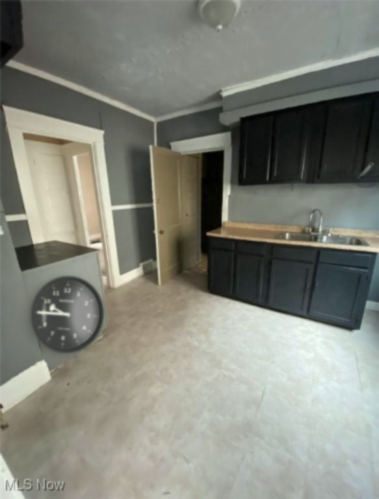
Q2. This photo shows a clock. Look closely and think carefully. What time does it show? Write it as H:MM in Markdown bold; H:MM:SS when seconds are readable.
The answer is **9:45**
